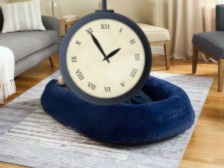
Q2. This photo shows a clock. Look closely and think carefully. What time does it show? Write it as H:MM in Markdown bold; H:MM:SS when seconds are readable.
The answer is **1:55**
